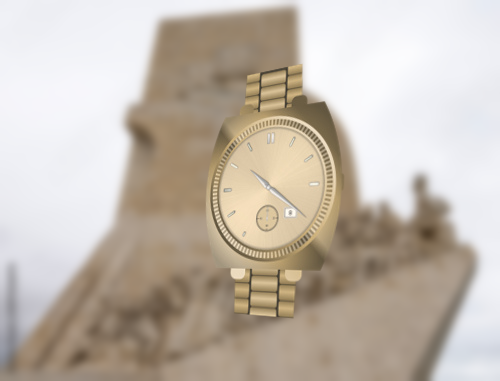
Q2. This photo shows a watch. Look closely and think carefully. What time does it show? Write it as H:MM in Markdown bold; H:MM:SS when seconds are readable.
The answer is **10:21**
